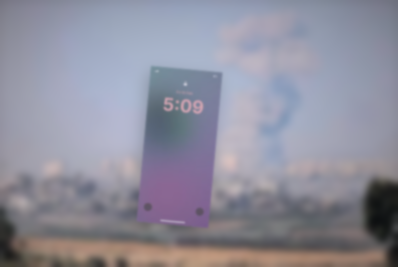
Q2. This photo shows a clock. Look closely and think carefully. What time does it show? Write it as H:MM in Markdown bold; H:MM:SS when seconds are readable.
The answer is **5:09**
